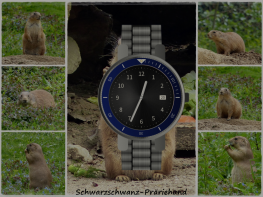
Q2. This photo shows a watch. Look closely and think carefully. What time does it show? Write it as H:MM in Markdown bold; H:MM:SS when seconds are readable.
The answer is **12:34**
